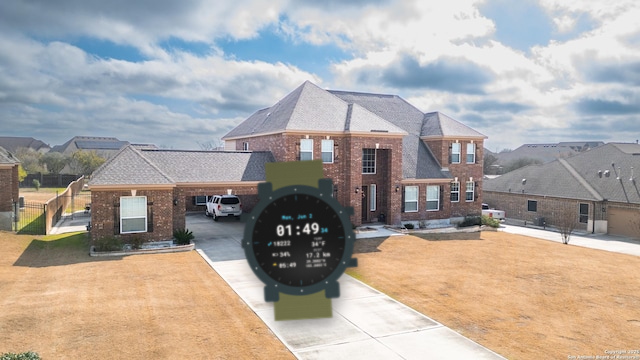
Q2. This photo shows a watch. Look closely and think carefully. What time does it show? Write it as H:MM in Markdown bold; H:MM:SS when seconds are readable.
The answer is **1:49**
